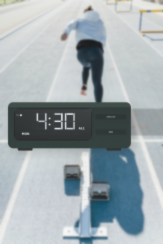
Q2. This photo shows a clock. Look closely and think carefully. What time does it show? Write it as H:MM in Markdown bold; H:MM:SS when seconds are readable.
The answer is **4:30**
